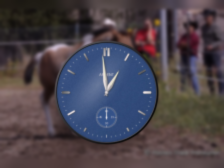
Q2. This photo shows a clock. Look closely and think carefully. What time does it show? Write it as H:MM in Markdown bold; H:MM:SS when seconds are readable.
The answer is **12:59**
